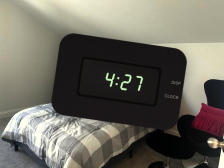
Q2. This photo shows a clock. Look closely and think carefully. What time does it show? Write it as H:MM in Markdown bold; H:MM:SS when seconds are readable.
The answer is **4:27**
